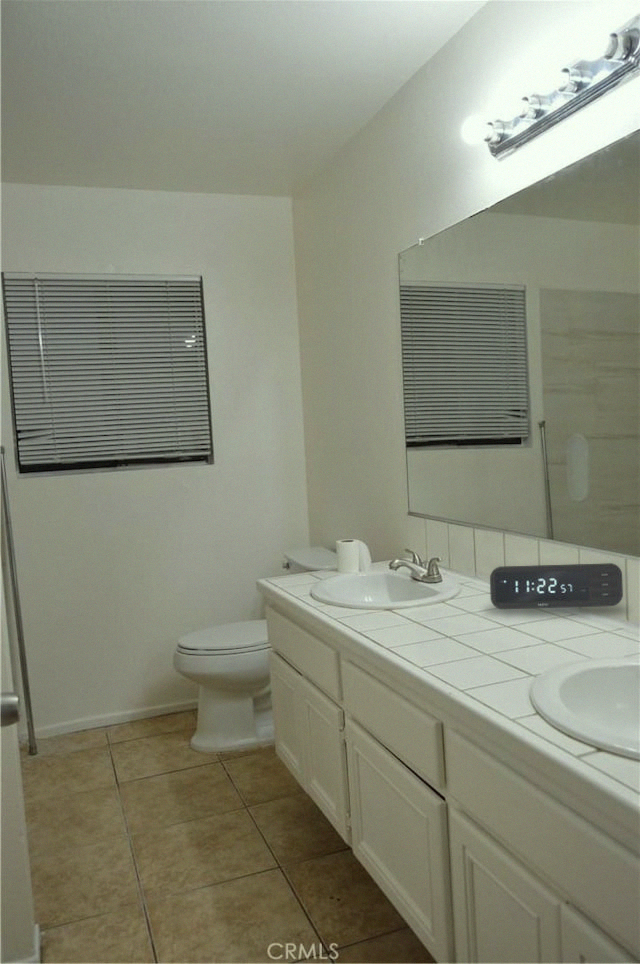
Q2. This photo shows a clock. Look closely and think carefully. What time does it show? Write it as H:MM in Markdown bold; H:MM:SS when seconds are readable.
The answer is **11:22**
